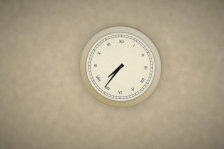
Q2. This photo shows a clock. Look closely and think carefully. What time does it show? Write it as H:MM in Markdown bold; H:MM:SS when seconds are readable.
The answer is **7:36**
